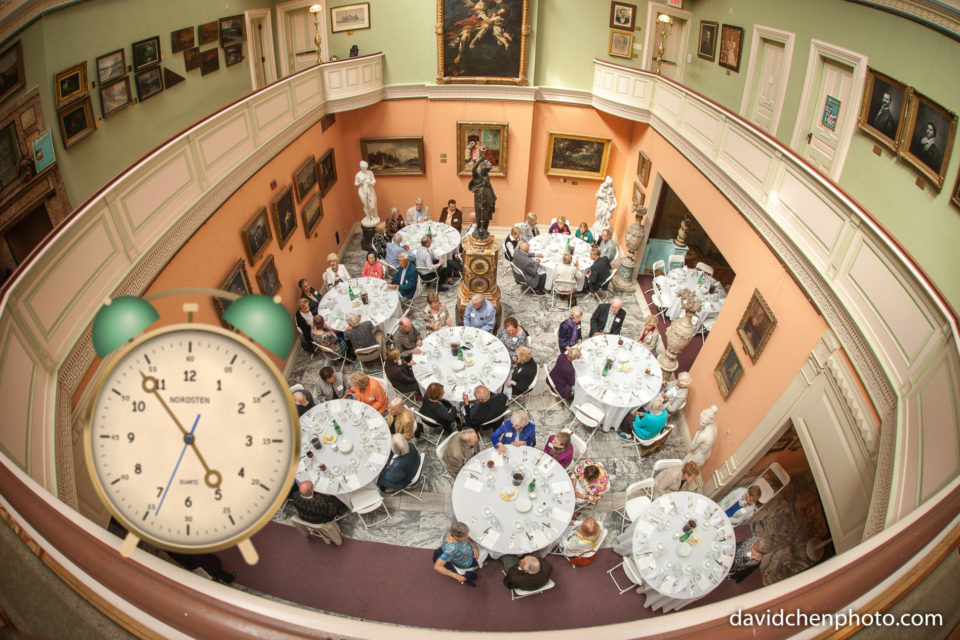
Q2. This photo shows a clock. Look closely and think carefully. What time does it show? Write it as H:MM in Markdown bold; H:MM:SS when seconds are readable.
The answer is **4:53:34**
